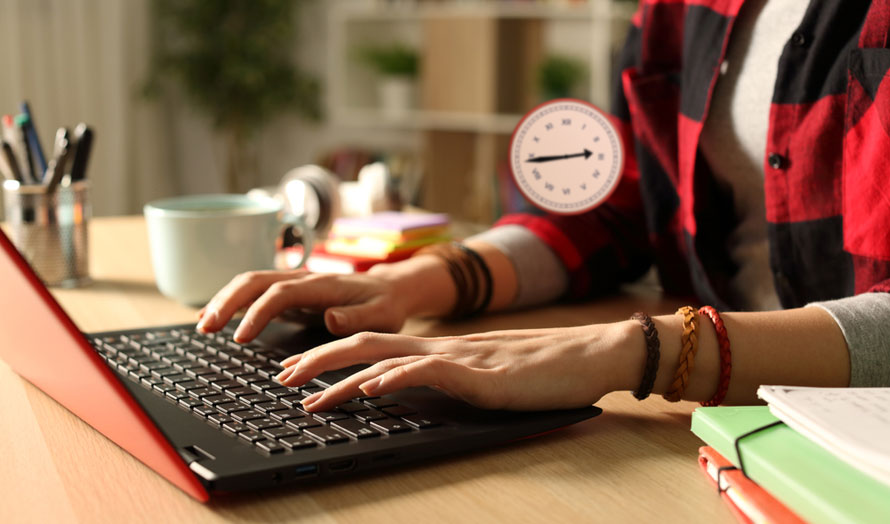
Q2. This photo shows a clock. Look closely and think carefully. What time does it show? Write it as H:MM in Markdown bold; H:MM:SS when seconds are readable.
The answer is **2:44**
